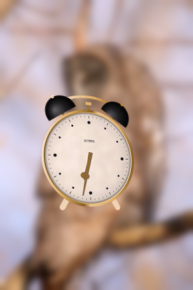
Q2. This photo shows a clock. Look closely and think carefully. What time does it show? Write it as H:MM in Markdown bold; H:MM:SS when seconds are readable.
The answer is **6:32**
